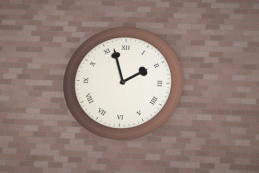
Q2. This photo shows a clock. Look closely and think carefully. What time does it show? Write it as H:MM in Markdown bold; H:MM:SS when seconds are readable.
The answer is **1:57**
